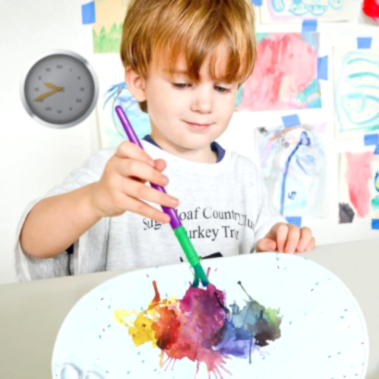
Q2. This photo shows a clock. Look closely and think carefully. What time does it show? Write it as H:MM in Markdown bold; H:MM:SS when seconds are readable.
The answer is **9:41**
